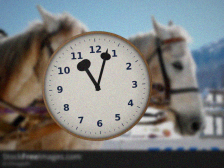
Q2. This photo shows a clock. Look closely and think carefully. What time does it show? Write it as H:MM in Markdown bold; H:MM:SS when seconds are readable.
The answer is **11:03**
